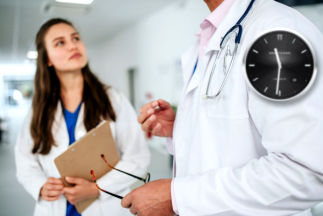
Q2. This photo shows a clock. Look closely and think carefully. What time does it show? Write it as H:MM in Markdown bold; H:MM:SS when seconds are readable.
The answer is **11:31**
